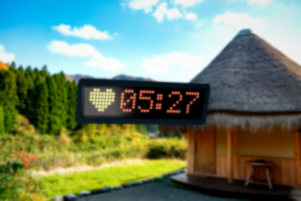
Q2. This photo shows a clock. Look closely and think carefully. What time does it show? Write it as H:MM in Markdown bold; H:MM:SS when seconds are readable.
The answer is **5:27**
